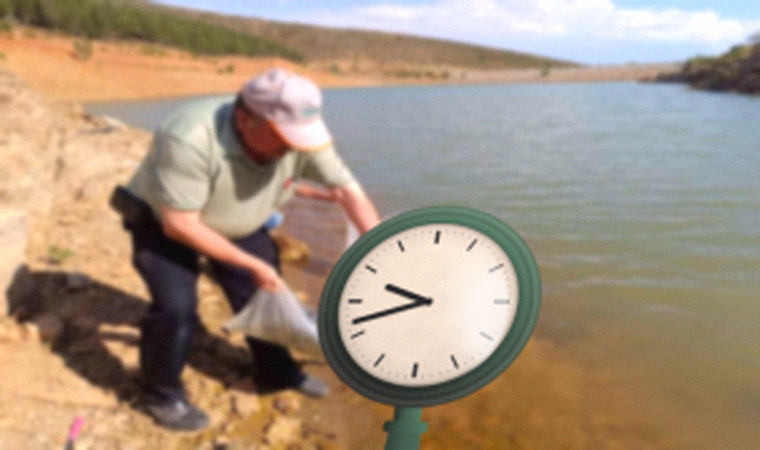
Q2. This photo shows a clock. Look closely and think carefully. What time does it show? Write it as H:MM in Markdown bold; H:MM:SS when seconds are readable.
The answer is **9:42**
